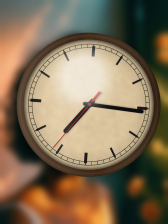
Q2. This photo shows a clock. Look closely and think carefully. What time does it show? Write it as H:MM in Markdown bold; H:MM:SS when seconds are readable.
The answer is **7:15:36**
